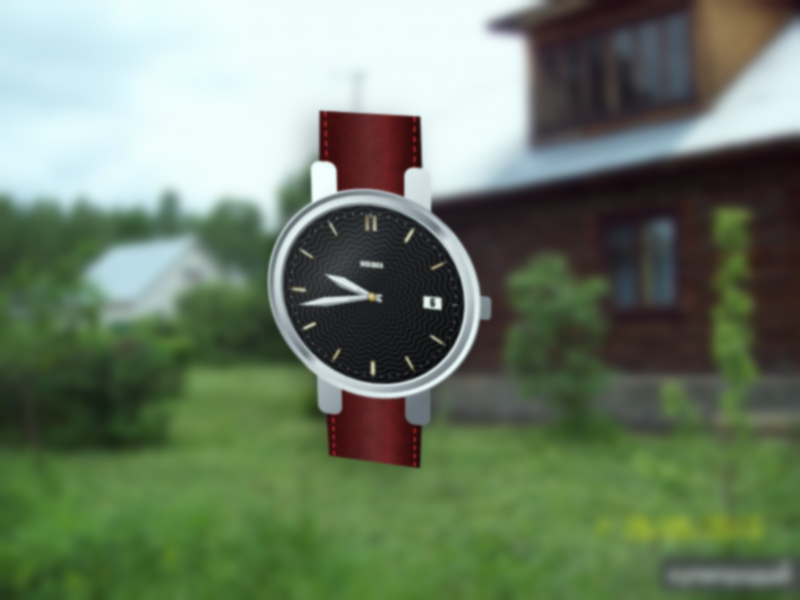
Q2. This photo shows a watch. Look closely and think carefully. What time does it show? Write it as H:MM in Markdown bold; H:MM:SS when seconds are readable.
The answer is **9:43**
